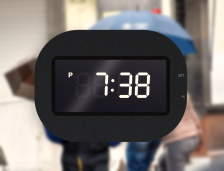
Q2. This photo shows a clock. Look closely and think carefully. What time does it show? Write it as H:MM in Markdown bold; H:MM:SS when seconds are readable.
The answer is **7:38**
